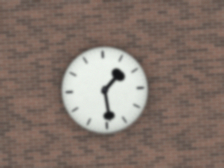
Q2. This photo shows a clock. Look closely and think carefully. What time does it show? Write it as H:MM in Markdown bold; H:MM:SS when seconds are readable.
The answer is **1:29**
